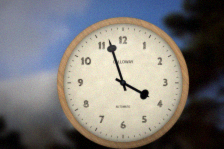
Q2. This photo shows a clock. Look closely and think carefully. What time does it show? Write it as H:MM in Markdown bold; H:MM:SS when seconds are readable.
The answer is **3:57**
